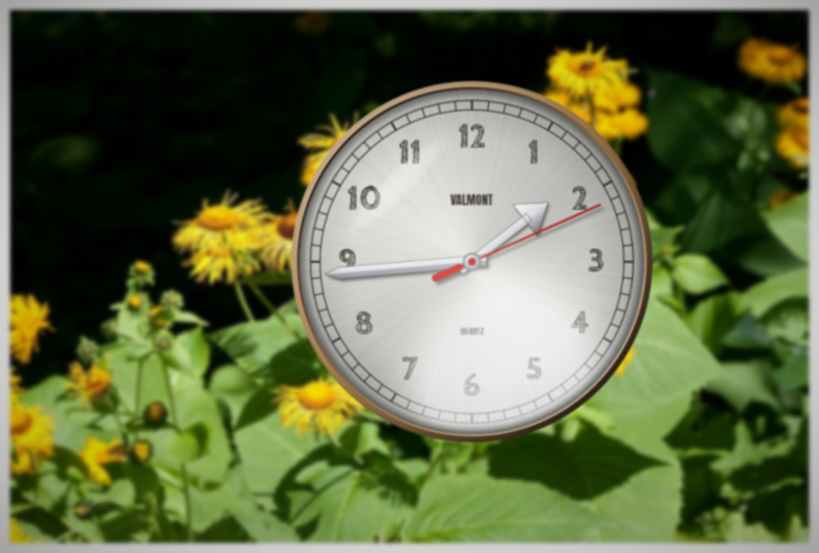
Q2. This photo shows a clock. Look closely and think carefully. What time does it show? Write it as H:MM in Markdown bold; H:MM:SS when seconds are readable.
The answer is **1:44:11**
